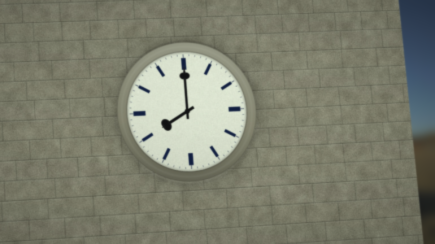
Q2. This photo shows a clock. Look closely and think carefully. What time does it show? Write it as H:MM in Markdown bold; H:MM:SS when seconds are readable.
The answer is **8:00**
